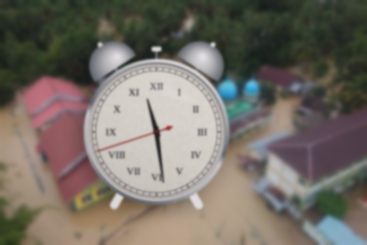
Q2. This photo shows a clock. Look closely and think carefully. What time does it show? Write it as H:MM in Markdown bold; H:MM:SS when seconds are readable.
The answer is **11:28:42**
